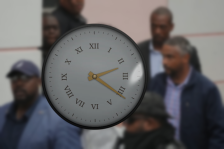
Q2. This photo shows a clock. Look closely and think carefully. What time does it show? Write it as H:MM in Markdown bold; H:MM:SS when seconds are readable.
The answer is **2:21**
